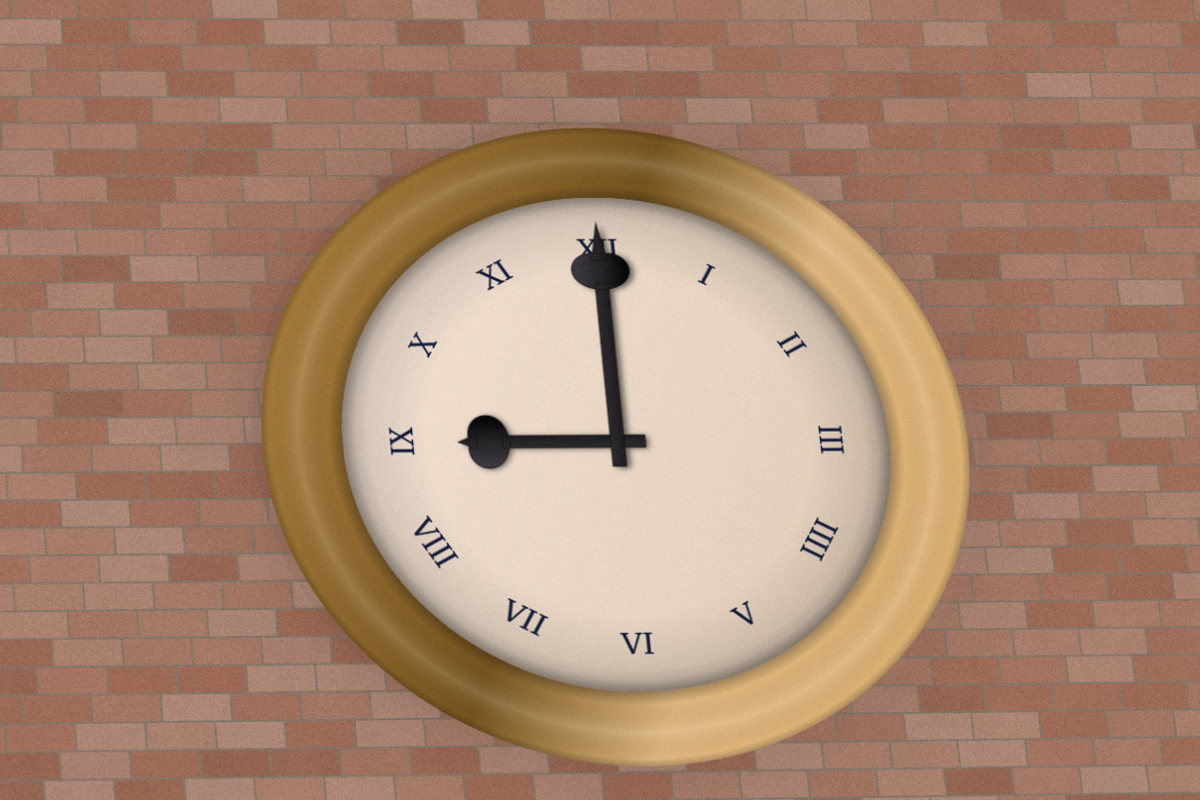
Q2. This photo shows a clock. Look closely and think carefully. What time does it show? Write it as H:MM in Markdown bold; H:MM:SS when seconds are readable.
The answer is **9:00**
